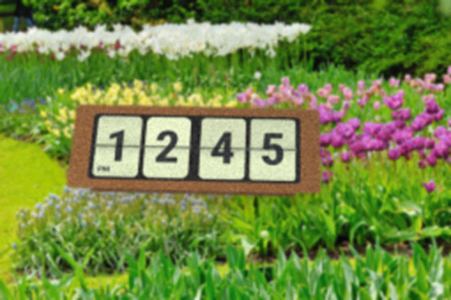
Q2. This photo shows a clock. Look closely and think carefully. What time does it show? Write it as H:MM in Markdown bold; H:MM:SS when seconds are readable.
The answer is **12:45**
